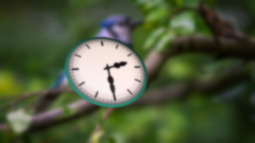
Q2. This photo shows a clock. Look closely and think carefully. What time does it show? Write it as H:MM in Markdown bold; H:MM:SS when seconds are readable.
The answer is **2:30**
